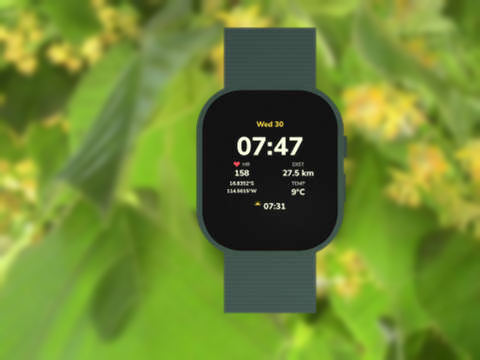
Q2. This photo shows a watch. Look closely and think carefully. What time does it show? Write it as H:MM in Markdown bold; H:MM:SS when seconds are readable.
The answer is **7:47**
